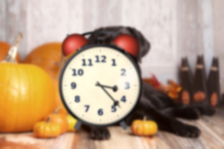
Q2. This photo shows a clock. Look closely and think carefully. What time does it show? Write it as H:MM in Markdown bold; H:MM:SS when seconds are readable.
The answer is **3:23**
